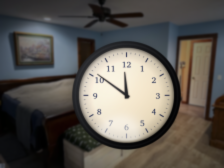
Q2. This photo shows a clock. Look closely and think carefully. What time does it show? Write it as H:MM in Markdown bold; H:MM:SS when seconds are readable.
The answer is **11:51**
